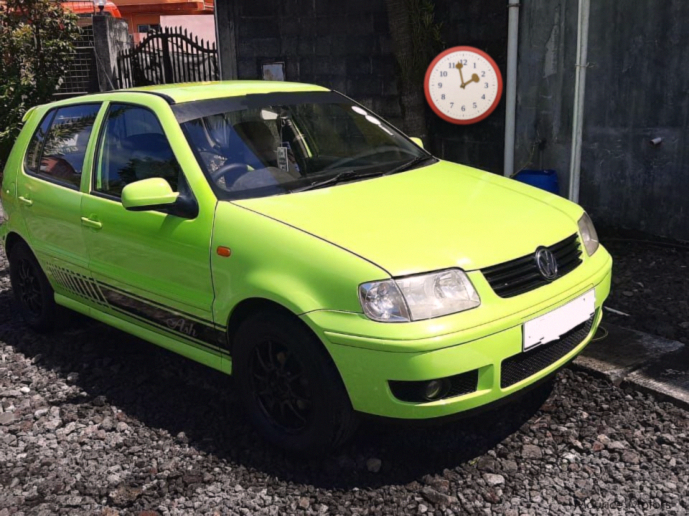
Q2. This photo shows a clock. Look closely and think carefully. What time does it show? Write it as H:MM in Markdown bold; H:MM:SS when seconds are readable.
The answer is **1:58**
